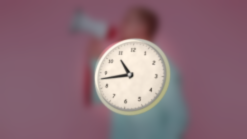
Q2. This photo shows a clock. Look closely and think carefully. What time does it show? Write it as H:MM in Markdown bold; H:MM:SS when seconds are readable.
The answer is **10:43**
